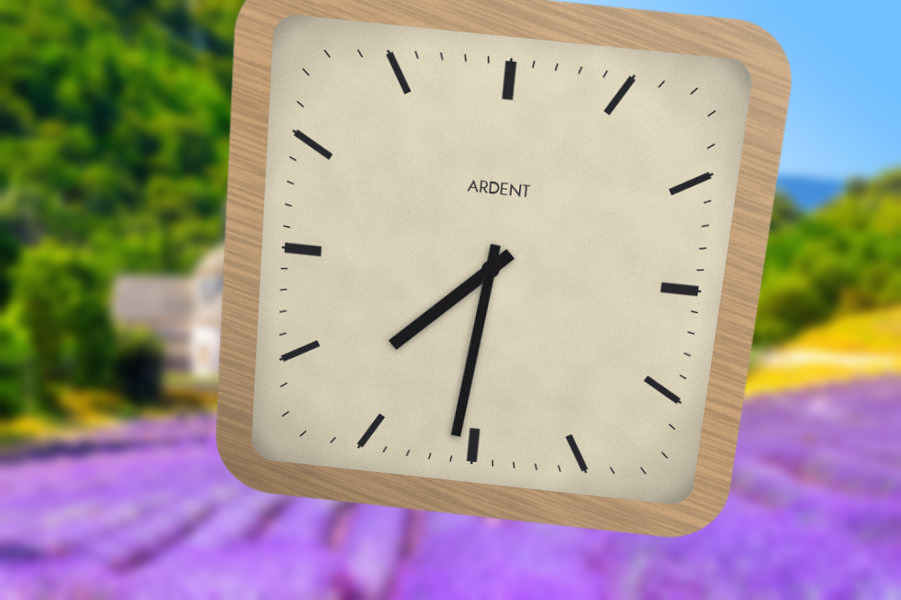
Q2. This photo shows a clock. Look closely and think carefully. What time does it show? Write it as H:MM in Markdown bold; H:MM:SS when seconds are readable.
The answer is **7:31**
